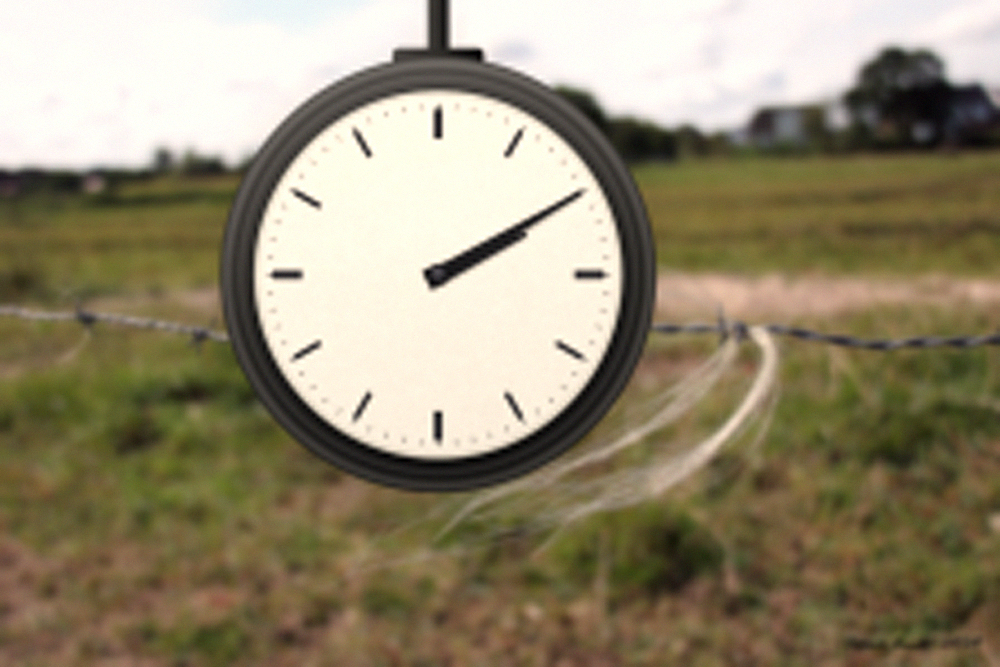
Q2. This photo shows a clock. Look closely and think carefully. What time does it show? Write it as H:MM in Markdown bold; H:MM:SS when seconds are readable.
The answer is **2:10**
